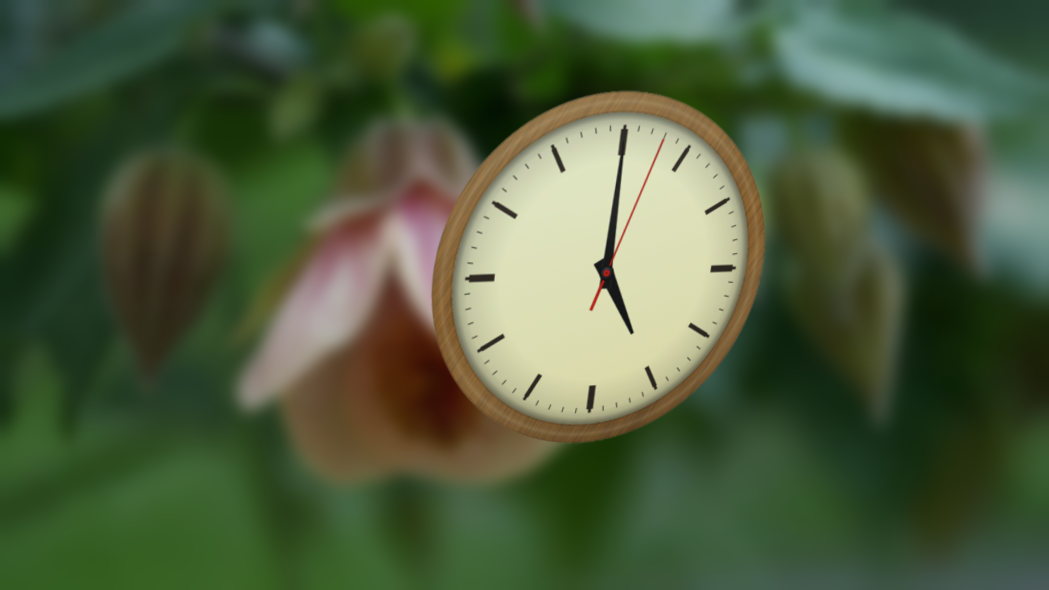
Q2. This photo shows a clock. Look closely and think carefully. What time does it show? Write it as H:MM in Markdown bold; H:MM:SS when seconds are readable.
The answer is **5:00:03**
